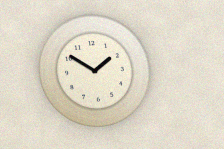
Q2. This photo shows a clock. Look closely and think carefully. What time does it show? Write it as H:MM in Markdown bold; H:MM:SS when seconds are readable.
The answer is **1:51**
